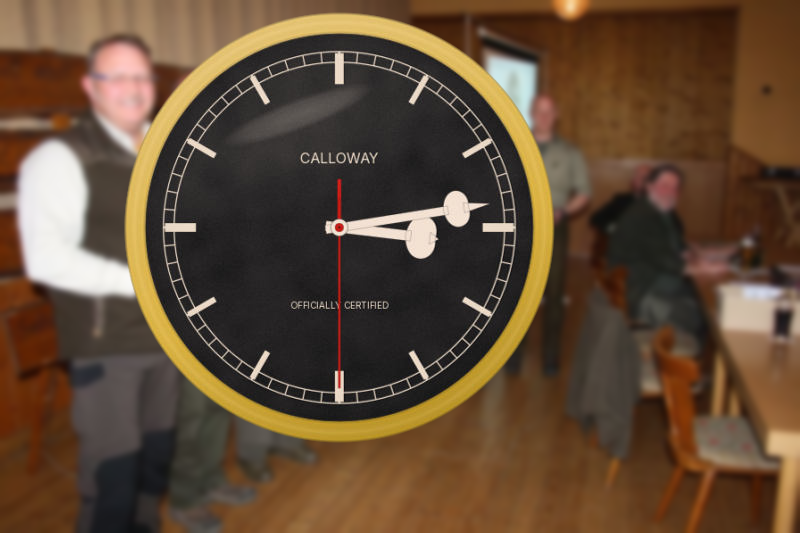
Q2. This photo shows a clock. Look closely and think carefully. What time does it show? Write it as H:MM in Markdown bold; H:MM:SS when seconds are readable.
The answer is **3:13:30**
